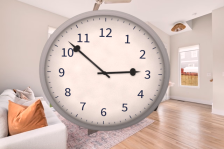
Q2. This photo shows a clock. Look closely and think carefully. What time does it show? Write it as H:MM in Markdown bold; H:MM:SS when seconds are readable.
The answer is **2:52**
